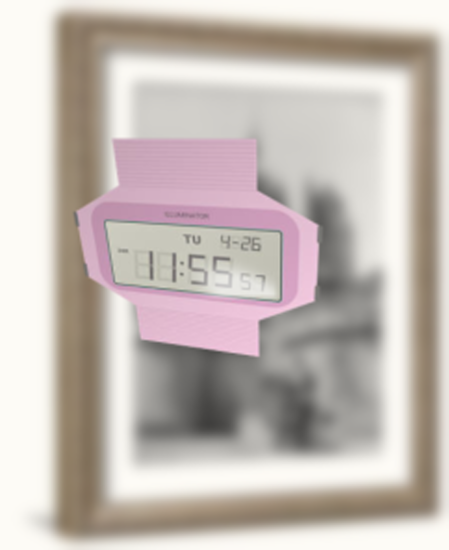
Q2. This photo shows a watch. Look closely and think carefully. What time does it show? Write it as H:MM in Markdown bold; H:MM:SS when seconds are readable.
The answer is **11:55:57**
